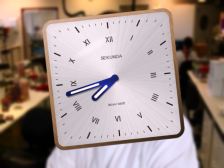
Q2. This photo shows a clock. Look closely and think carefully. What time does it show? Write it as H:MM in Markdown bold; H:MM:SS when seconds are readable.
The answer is **7:43**
